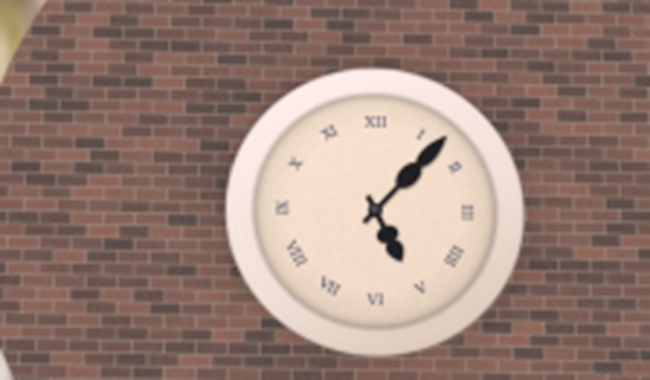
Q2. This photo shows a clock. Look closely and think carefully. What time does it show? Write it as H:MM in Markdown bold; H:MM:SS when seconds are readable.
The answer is **5:07**
